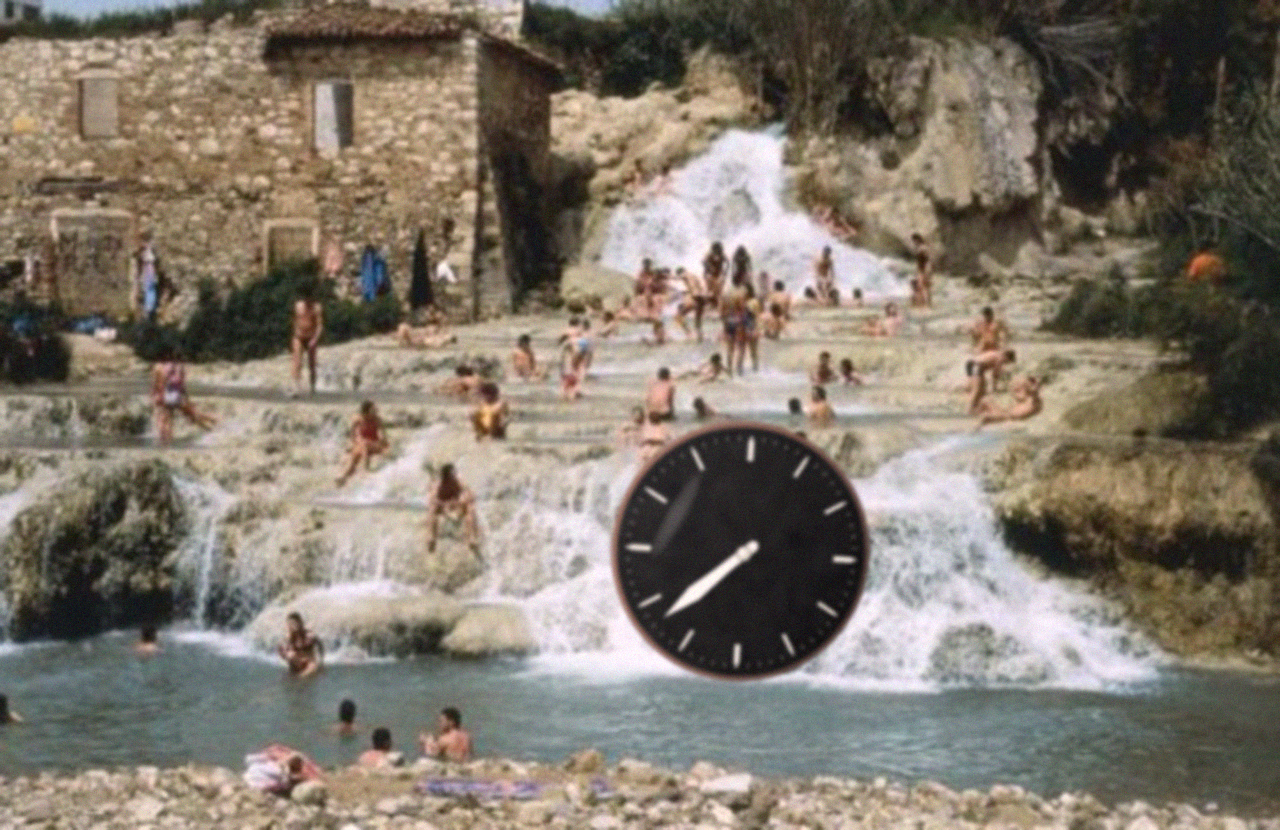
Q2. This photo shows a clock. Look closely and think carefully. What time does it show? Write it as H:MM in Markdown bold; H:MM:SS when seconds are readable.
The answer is **7:38**
